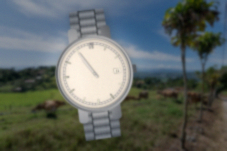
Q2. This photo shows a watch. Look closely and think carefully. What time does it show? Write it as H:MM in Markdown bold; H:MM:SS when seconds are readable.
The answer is **10:55**
